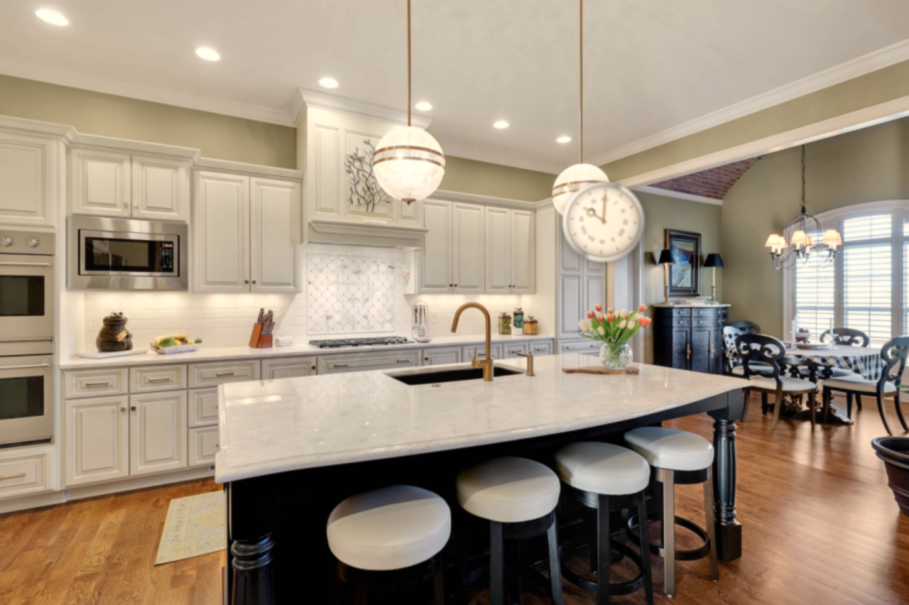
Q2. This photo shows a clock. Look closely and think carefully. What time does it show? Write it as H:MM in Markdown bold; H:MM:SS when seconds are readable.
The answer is **10:00**
